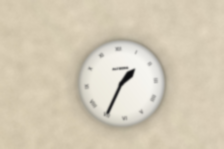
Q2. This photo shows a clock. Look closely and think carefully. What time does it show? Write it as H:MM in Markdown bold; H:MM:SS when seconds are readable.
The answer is **1:35**
